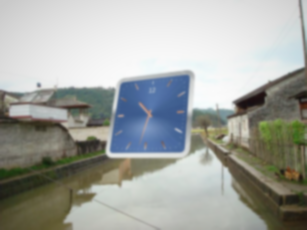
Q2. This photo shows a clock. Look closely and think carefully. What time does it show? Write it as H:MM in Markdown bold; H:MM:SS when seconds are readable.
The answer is **10:32**
